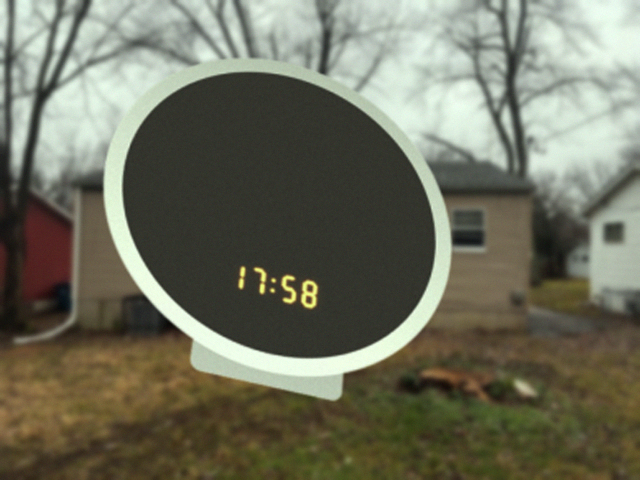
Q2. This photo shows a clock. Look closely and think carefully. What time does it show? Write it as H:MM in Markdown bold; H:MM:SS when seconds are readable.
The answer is **17:58**
